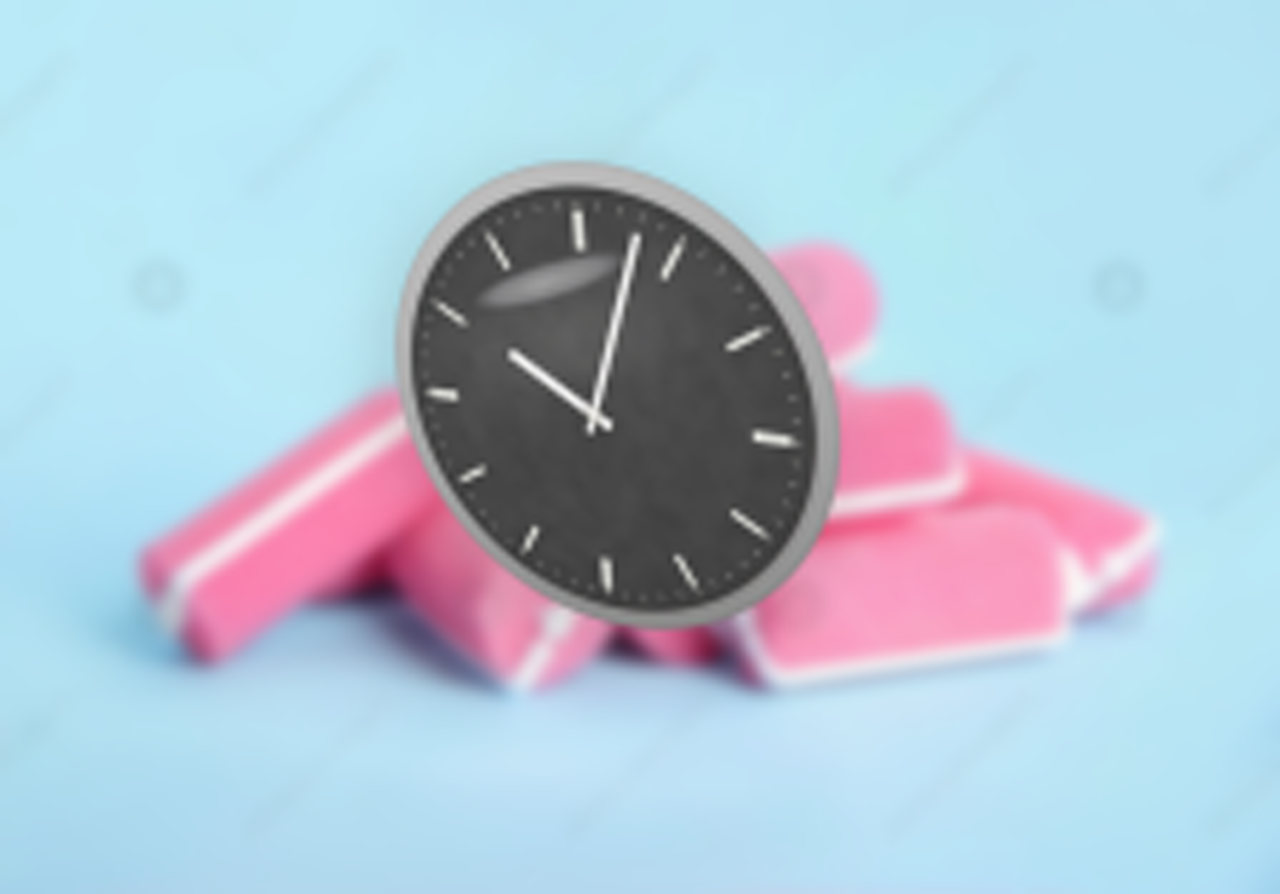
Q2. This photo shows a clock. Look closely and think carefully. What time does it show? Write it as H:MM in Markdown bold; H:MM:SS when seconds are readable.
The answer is **10:03**
